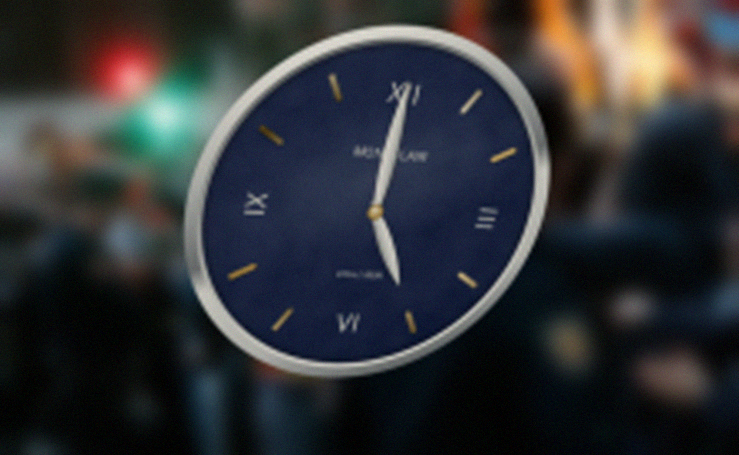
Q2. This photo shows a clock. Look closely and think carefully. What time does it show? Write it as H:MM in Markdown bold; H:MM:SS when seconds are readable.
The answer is **5:00**
